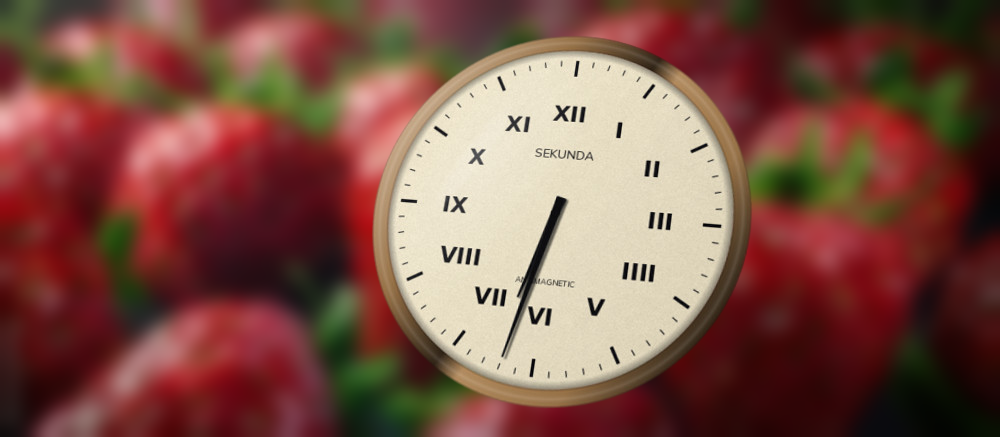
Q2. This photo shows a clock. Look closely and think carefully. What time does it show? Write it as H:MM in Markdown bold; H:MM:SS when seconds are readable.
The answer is **6:32**
